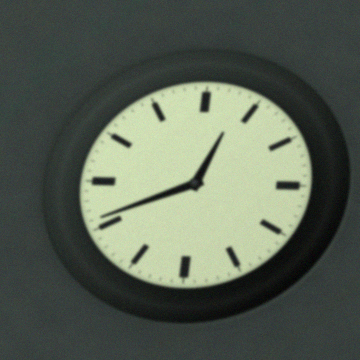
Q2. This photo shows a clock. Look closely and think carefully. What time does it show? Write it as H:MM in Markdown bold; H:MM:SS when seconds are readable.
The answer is **12:41**
